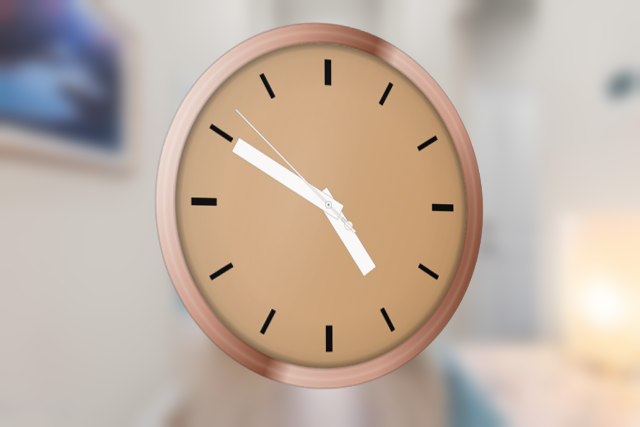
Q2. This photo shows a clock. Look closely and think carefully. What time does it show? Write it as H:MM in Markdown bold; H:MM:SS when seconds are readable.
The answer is **4:49:52**
